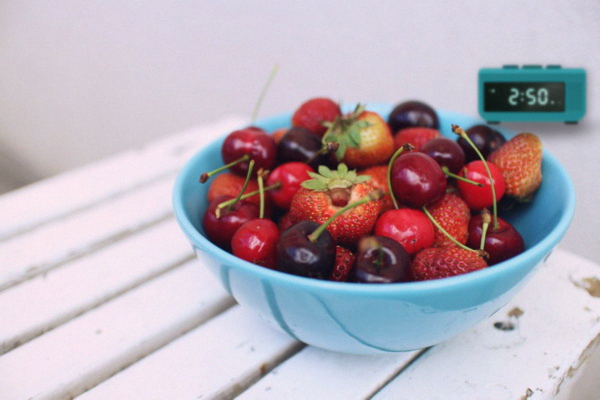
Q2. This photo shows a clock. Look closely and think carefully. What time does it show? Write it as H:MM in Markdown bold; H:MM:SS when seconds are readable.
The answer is **2:50**
